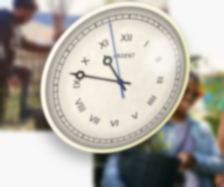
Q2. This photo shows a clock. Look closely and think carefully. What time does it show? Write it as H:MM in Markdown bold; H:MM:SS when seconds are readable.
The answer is **10:46:57**
